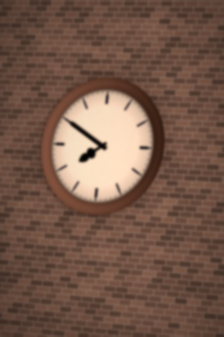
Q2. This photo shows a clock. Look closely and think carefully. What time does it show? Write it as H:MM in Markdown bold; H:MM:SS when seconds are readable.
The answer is **7:50**
